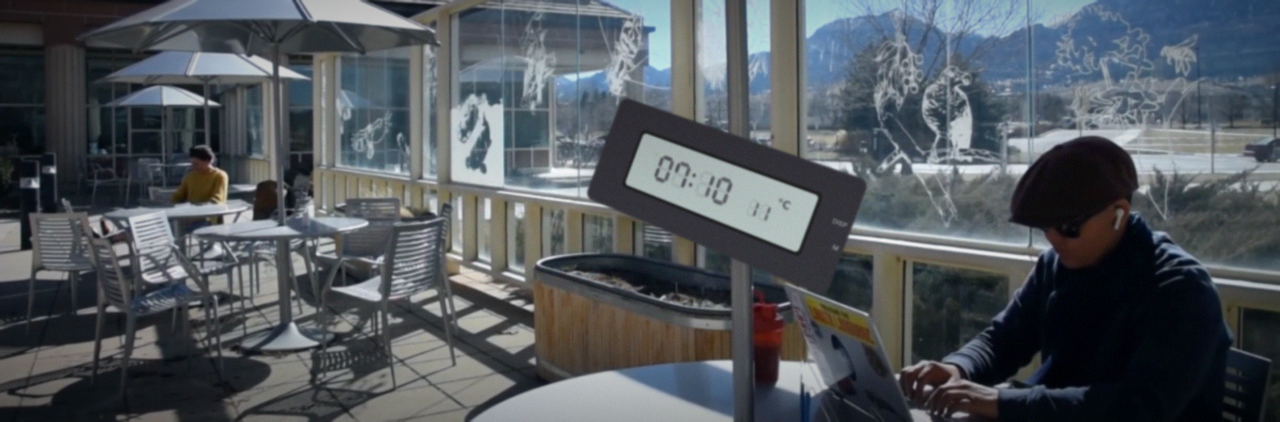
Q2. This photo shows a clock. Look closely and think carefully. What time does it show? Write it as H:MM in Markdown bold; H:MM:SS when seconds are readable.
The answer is **7:10**
